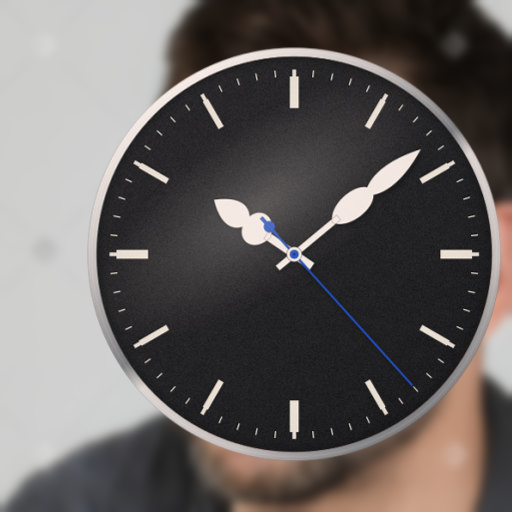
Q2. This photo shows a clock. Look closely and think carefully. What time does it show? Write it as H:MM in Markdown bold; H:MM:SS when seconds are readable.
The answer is **10:08:23**
